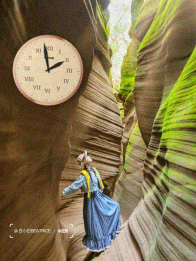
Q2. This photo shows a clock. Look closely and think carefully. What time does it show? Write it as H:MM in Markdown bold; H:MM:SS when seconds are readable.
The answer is **1:58**
